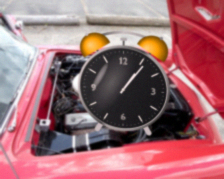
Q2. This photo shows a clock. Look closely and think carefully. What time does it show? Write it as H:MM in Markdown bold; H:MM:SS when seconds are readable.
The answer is **1:06**
